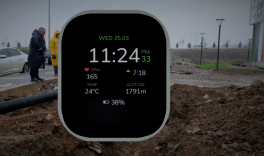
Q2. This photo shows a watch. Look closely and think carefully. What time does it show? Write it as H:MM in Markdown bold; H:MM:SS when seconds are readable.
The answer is **11:24:33**
